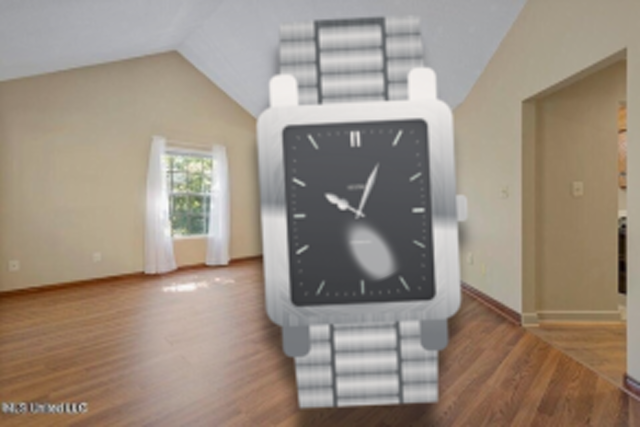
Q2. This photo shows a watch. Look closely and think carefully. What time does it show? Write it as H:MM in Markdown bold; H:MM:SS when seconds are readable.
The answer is **10:04**
